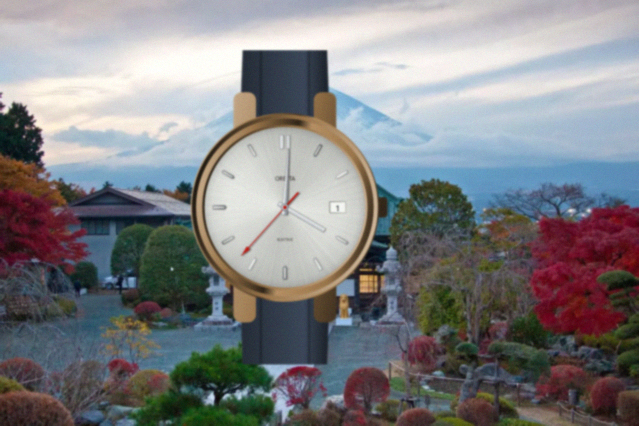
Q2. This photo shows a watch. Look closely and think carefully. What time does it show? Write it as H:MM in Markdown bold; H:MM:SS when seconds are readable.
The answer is **4:00:37**
